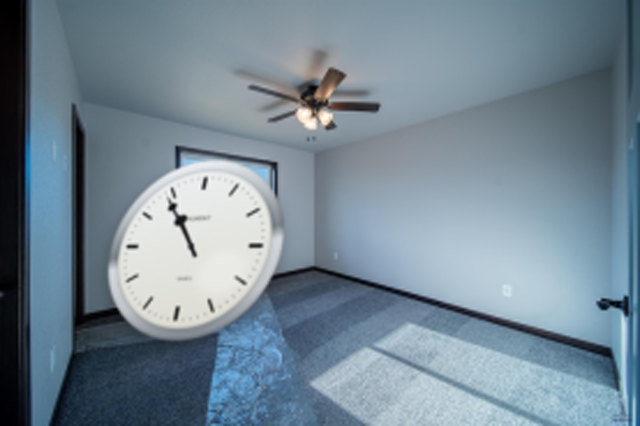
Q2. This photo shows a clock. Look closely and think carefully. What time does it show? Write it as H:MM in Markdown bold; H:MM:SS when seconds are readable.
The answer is **10:54**
